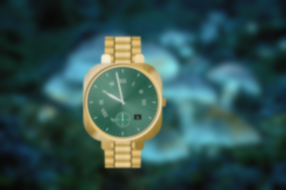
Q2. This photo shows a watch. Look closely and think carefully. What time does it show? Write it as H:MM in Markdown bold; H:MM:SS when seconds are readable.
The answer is **9:58**
